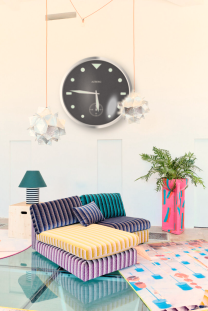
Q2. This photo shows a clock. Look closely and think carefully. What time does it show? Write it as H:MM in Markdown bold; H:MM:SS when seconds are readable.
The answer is **5:46**
